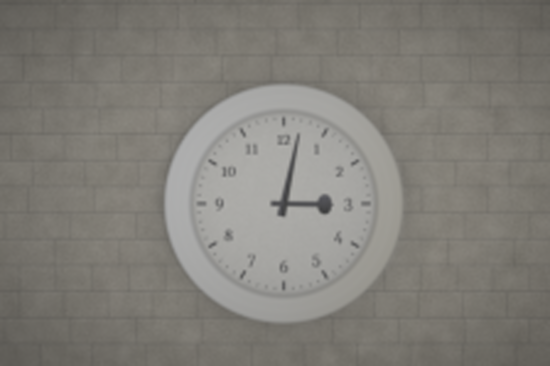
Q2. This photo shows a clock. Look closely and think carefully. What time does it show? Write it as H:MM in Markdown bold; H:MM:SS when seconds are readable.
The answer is **3:02**
